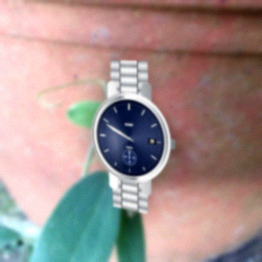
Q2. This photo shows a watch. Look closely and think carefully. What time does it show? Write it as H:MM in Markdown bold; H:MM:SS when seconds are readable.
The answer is **9:49**
